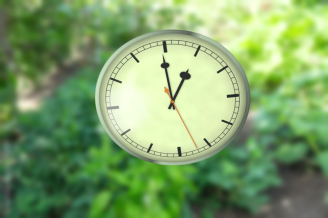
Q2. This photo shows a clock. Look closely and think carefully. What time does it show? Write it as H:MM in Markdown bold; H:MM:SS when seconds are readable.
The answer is **12:59:27**
